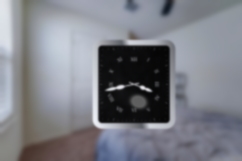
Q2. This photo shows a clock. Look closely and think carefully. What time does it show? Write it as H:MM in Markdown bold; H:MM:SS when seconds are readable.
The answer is **3:43**
